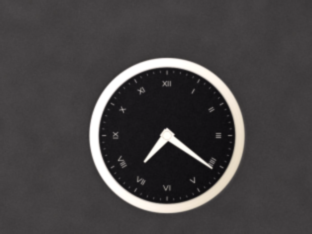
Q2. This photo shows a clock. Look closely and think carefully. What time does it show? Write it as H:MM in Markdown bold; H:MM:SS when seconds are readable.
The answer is **7:21**
